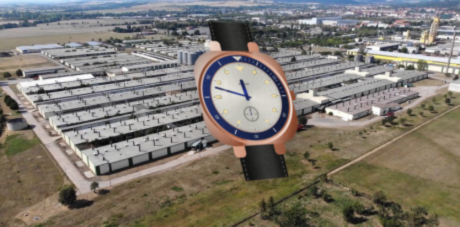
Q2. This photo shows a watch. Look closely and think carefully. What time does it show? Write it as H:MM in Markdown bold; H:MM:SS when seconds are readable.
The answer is **11:48**
